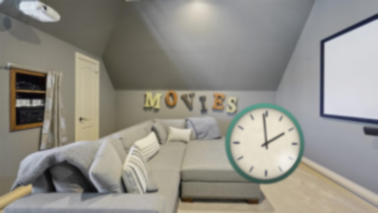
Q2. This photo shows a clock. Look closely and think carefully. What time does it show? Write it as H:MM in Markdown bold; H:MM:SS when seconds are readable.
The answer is **1:59**
